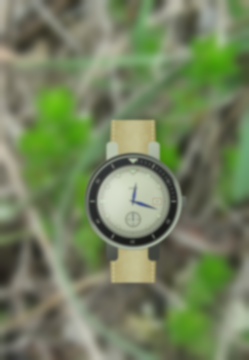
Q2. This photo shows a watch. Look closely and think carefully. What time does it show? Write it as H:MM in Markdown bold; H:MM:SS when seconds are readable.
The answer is **12:18**
